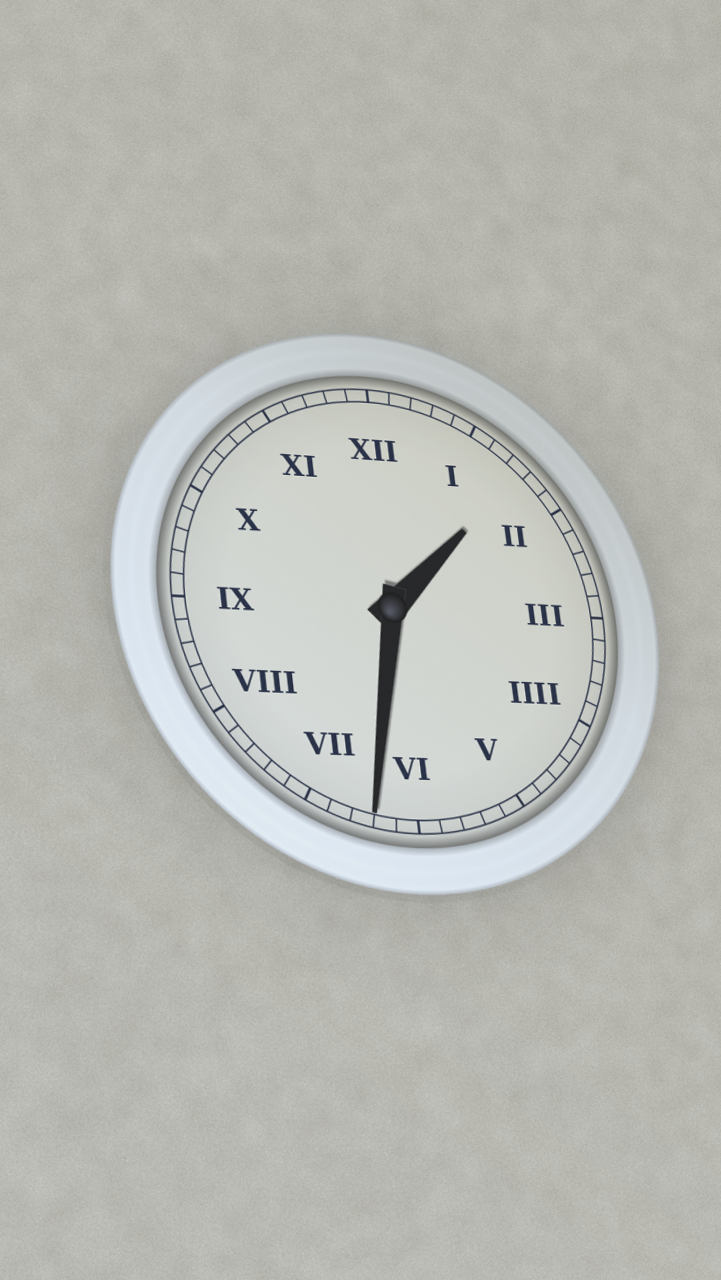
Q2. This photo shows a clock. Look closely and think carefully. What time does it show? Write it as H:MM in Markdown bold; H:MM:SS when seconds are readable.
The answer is **1:32**
